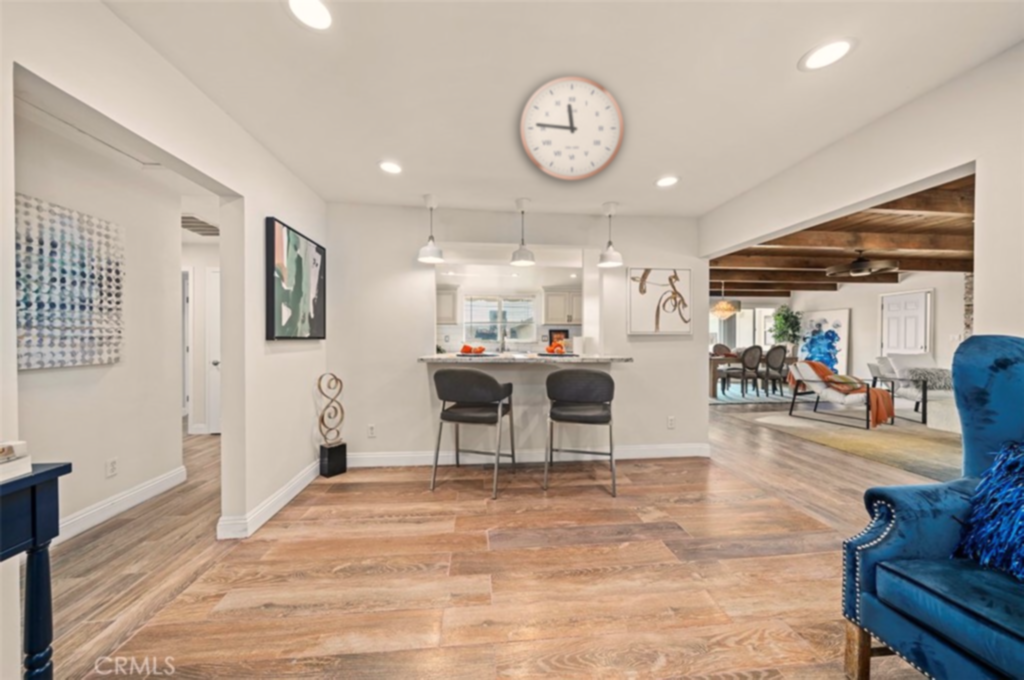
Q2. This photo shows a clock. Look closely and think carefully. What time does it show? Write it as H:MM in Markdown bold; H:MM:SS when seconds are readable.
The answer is **11:46**
